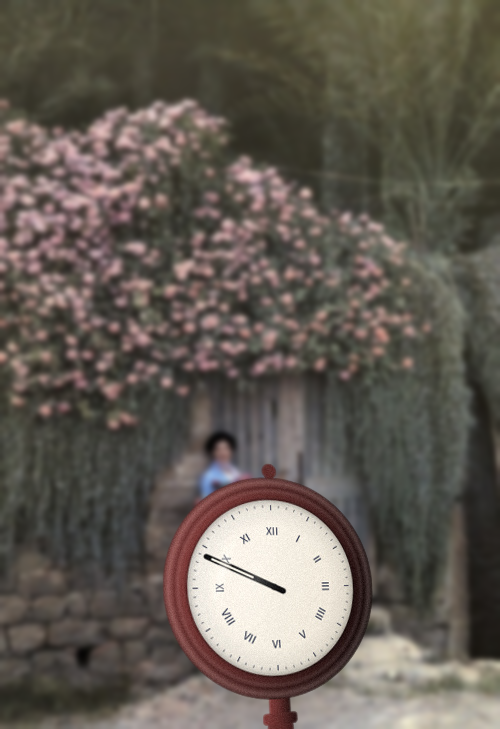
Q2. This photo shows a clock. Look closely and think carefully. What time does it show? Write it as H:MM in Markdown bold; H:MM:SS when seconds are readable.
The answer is **9:49**
